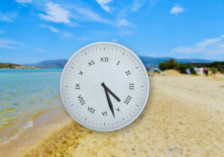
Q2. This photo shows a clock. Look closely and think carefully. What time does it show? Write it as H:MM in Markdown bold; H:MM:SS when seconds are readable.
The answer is **4:27**
